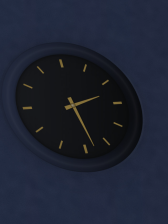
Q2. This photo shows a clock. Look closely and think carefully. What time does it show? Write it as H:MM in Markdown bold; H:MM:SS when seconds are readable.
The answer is **2:28**
